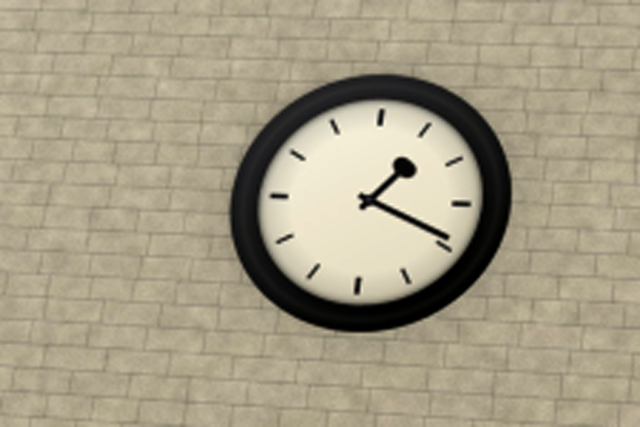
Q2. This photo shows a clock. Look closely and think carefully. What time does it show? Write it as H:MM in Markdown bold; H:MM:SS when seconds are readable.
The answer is **1:19**
